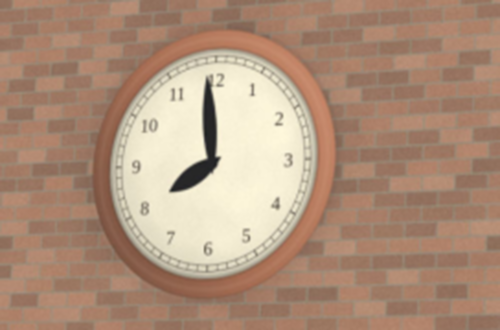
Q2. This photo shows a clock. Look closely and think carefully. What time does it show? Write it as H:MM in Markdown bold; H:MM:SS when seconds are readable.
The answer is **7:59**
